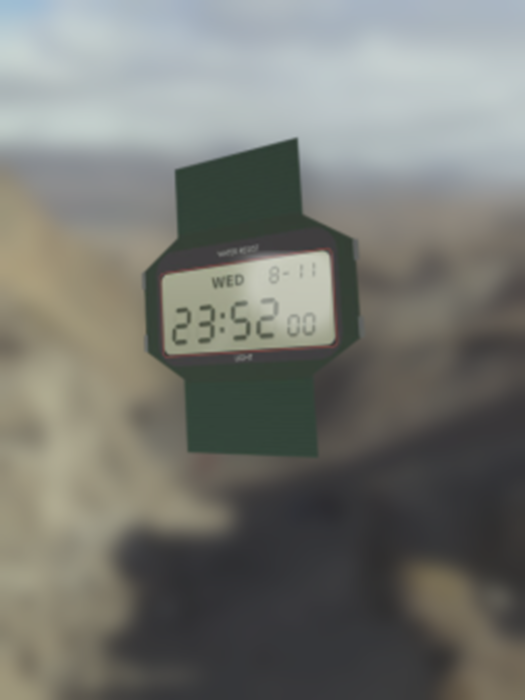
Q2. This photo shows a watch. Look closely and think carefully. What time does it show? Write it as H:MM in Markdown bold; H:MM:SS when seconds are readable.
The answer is **23:52:00**
